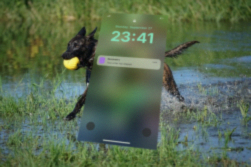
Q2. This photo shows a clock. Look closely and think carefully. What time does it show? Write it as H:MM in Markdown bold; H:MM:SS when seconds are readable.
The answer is **23:41**
